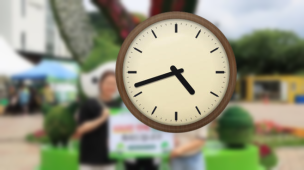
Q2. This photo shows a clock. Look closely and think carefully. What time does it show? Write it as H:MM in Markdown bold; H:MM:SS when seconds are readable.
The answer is **4:42**
